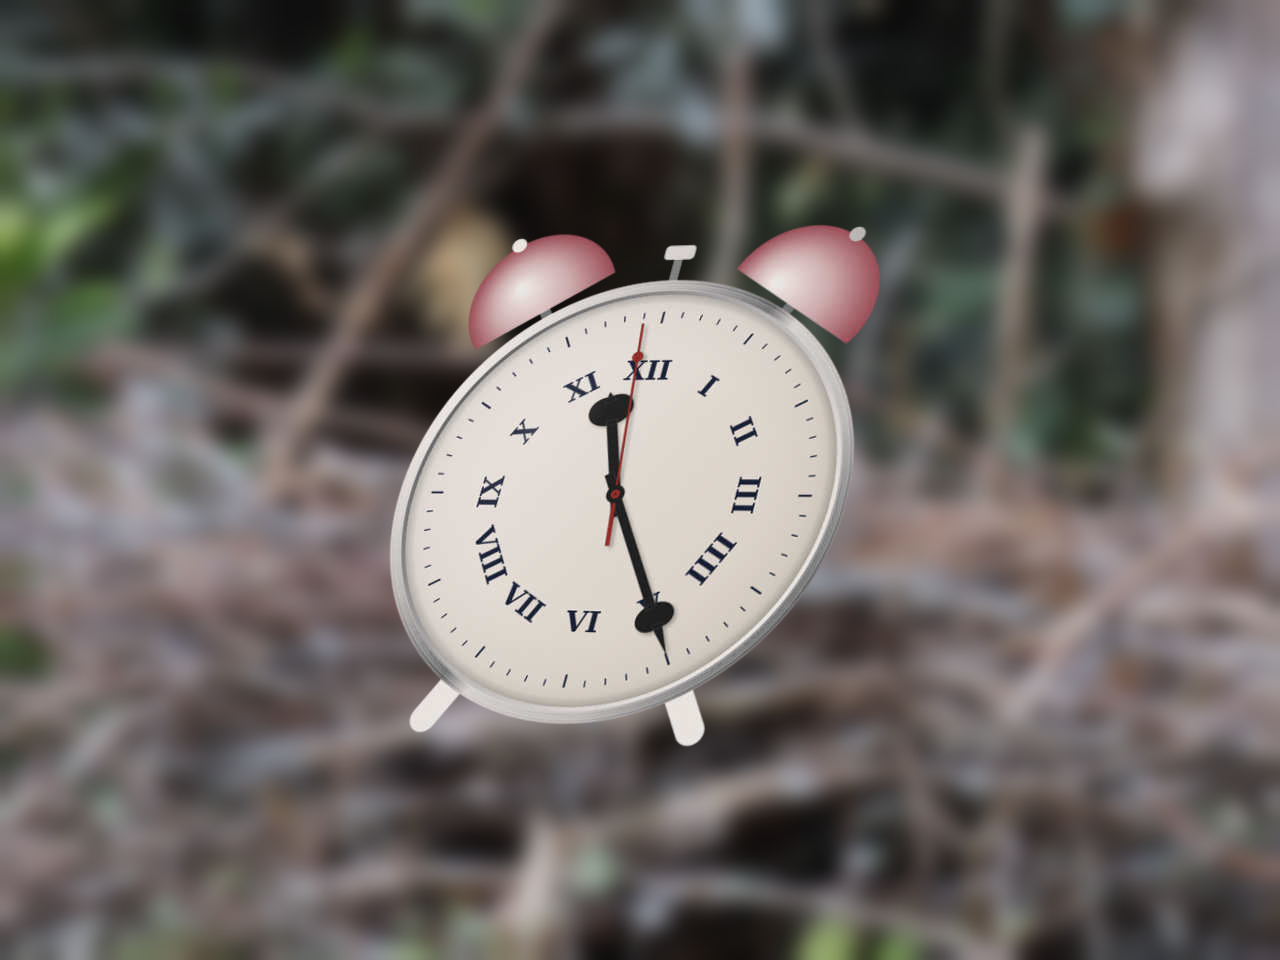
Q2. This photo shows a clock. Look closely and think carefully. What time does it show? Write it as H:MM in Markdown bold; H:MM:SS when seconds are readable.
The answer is **11:24:59**
